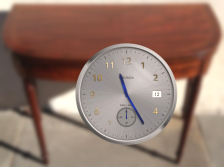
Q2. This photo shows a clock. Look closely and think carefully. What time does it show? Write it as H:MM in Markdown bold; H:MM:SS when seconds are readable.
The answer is **11:25**
